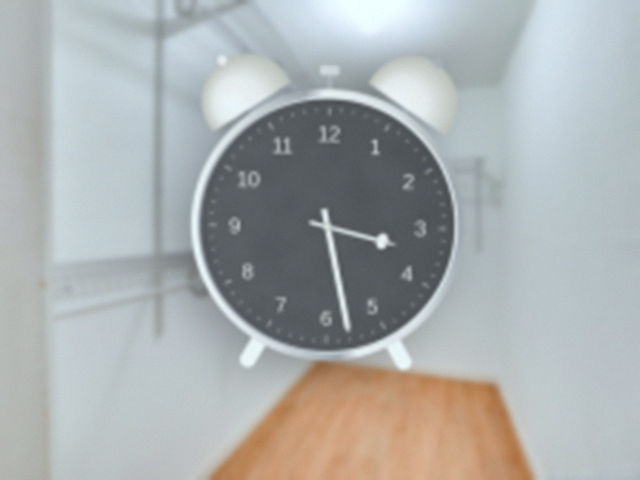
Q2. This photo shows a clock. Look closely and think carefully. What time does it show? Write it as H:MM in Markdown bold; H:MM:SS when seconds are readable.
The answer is **3:28**
